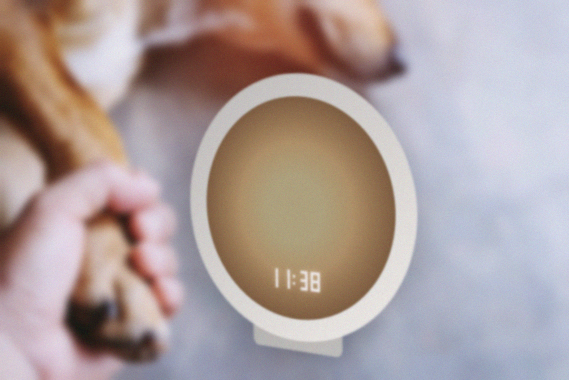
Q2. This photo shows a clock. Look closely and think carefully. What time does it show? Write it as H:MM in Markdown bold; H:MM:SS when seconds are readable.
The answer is **11:38**
